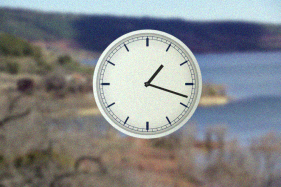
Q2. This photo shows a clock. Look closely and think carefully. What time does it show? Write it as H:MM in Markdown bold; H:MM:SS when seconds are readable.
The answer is **1:18**
